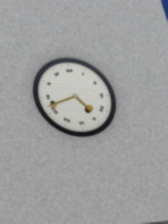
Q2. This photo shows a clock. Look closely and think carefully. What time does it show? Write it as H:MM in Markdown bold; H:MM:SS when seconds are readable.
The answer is **4:42**
